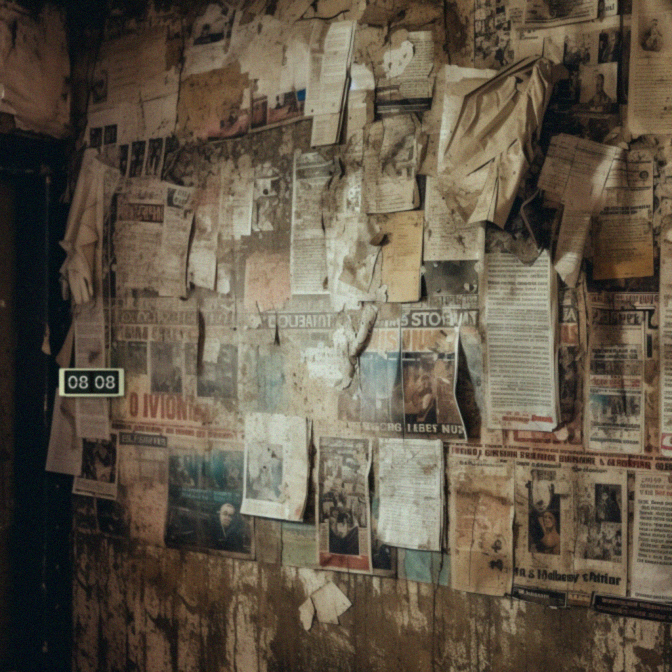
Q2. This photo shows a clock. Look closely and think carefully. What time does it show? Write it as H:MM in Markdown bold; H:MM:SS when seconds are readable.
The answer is **8:08**
